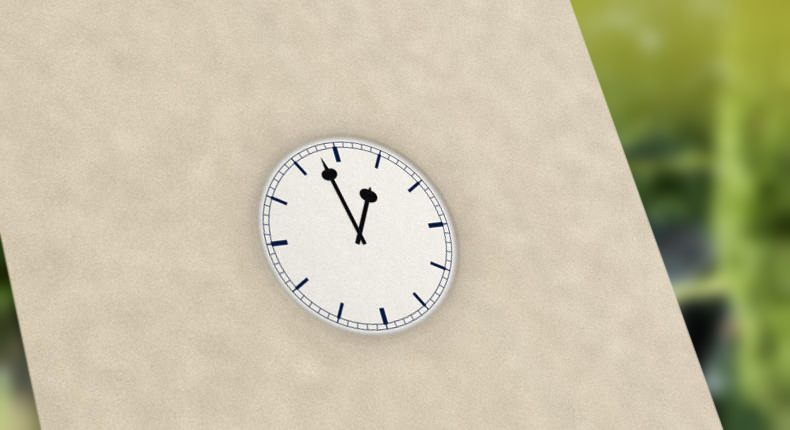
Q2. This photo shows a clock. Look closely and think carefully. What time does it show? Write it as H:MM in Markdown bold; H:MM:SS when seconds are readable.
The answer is **12:58**
